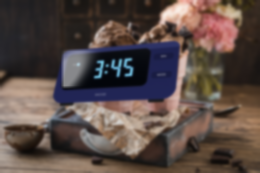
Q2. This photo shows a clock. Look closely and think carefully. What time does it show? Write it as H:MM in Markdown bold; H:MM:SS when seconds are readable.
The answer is **3:45**
